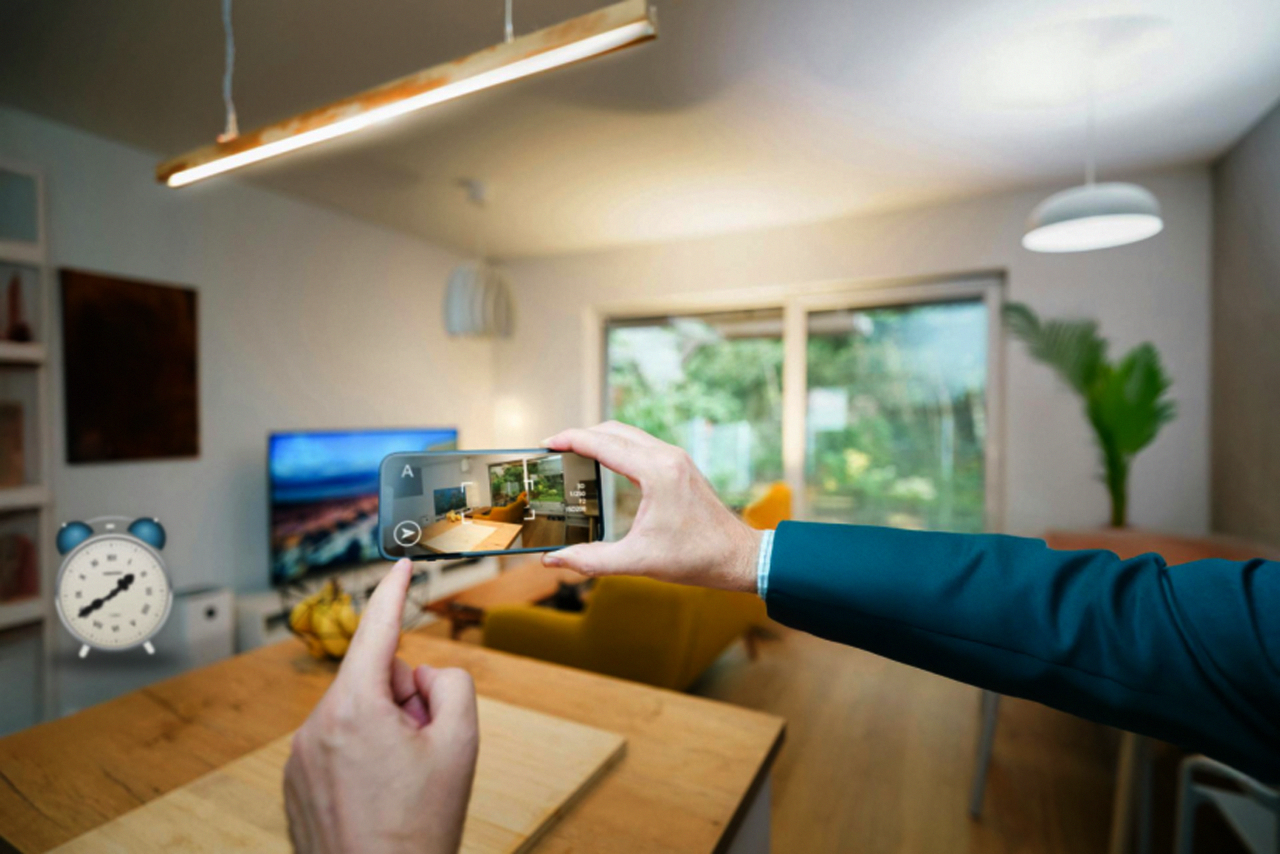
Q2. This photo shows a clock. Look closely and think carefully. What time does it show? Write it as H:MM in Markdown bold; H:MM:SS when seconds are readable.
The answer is **1:40**
